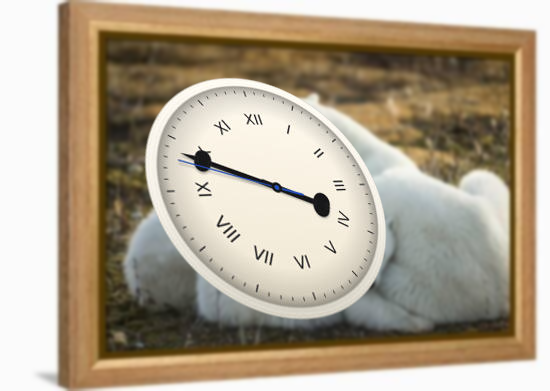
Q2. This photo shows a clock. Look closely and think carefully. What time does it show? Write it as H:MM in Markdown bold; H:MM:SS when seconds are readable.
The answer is **3:48:48**
